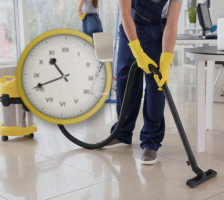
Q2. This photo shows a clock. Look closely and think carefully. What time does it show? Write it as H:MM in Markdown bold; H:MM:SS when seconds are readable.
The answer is **10:41**
